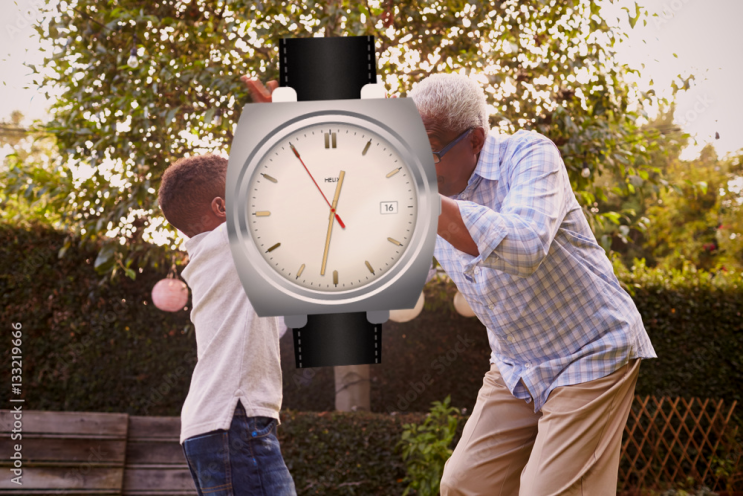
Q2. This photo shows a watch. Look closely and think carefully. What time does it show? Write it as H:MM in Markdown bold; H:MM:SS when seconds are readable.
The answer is **12:31:55**
